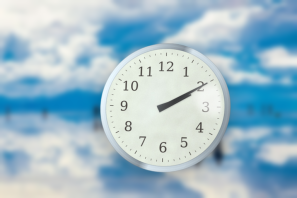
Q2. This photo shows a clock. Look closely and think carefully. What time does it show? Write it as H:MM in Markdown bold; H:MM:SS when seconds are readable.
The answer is **2:10**
